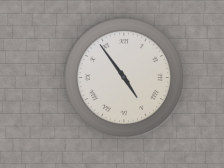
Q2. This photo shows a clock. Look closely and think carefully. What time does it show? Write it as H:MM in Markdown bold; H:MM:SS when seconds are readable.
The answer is **4:54**
